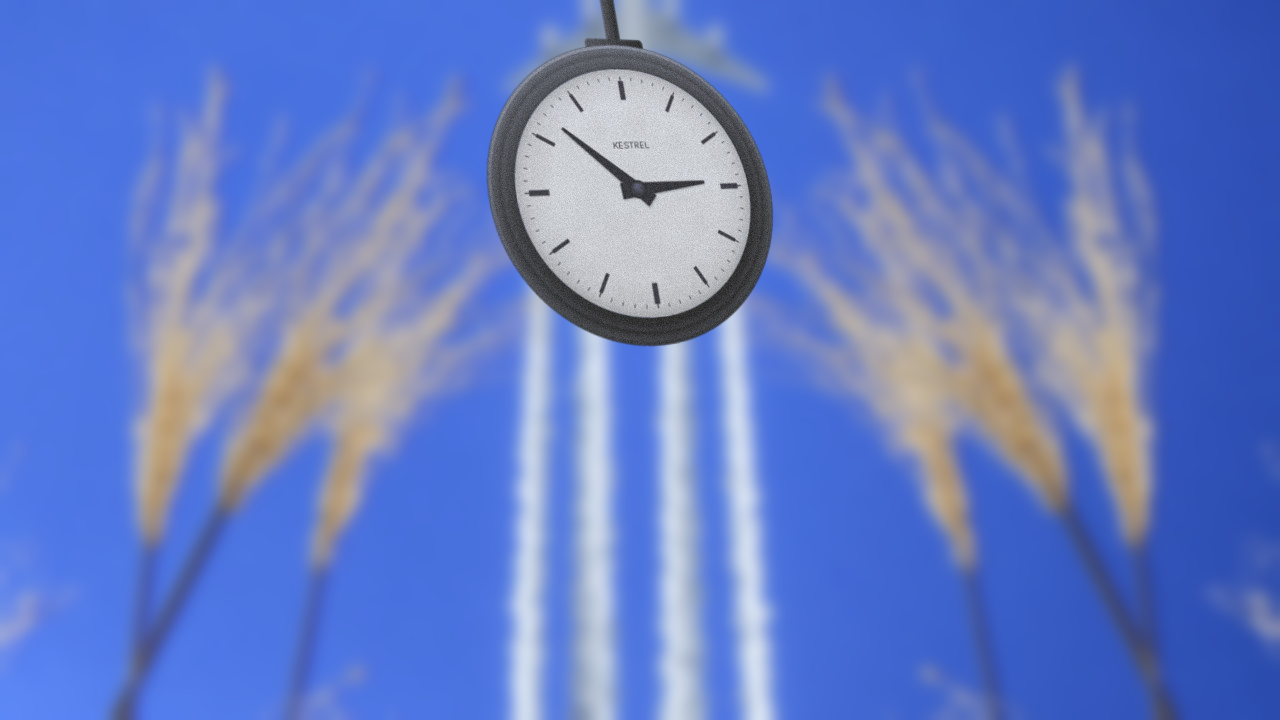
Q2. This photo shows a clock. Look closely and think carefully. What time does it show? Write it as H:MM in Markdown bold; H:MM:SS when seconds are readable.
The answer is **2:52**
